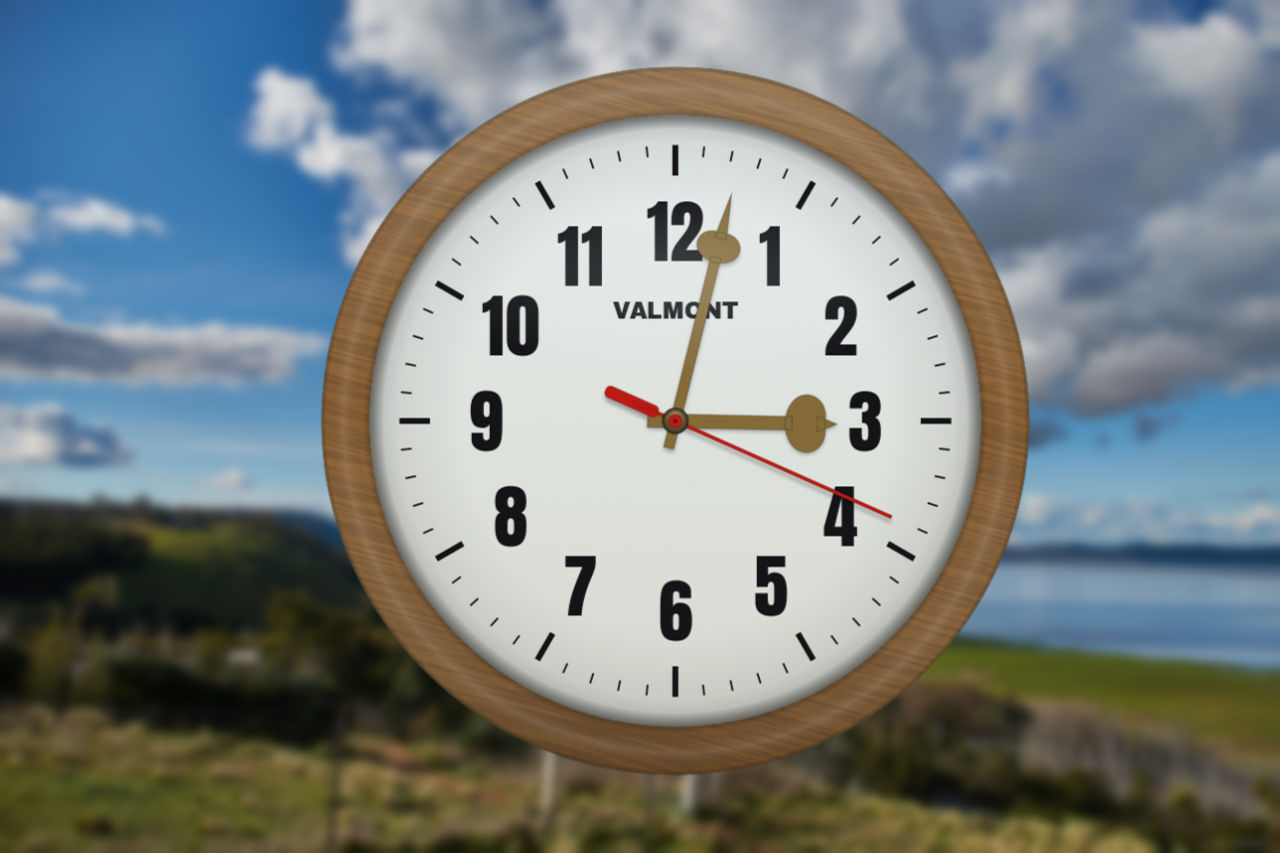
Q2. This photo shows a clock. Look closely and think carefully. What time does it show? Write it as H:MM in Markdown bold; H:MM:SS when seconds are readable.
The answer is **3:02:19**
